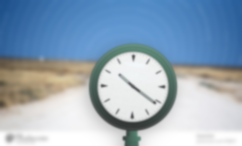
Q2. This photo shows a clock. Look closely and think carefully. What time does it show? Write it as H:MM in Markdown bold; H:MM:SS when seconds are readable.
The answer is **10:21**
